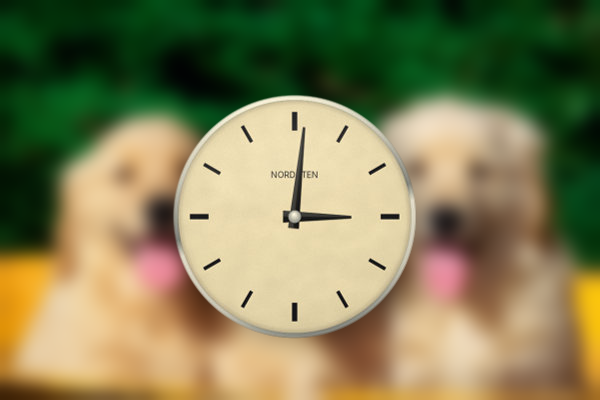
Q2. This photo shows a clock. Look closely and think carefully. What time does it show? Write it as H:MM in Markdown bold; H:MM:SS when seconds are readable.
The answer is **3:01**
